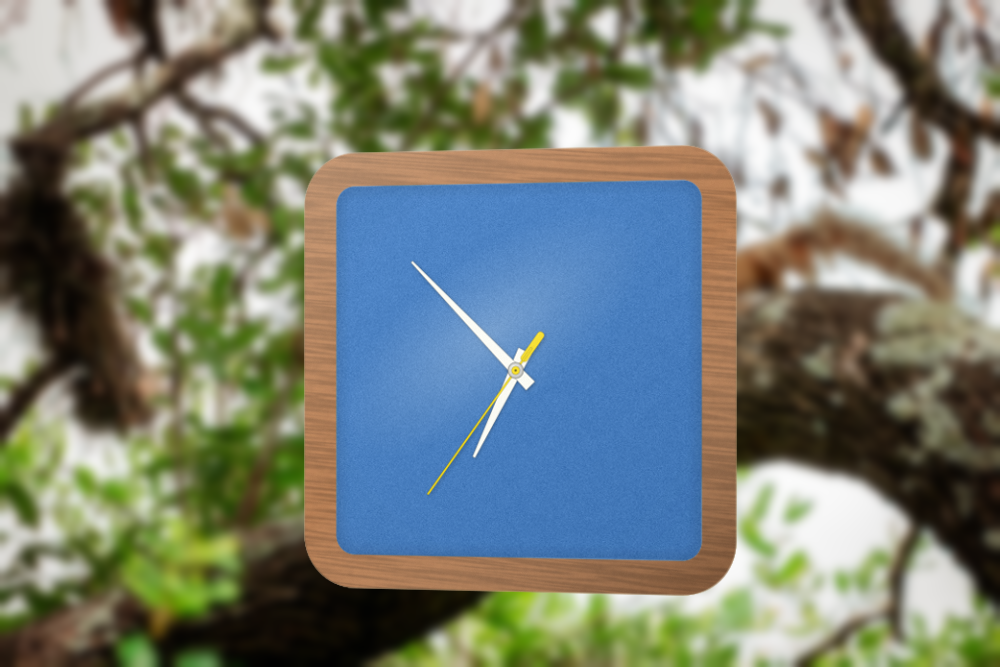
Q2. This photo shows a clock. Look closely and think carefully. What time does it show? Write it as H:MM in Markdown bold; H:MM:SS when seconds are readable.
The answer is **6:52:36**
